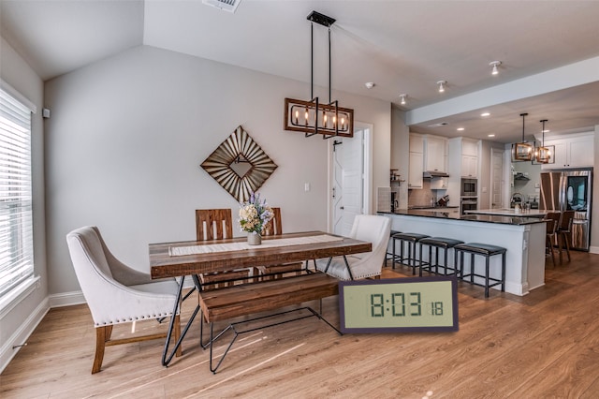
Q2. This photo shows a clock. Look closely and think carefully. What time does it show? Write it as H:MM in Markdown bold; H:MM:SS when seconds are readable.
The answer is **8:03:18**
